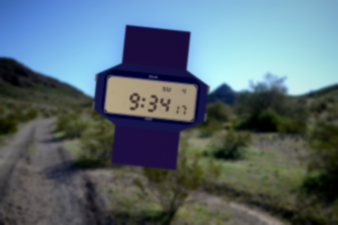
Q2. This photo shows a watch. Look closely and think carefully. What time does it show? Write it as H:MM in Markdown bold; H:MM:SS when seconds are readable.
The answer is **9:34:17**
